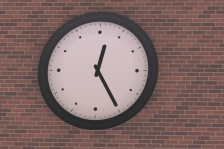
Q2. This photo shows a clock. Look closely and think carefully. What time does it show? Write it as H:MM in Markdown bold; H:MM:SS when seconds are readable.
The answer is **12:25**
